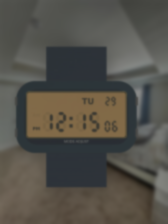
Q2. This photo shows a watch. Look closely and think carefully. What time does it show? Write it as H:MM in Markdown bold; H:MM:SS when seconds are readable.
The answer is **12:15:06**
